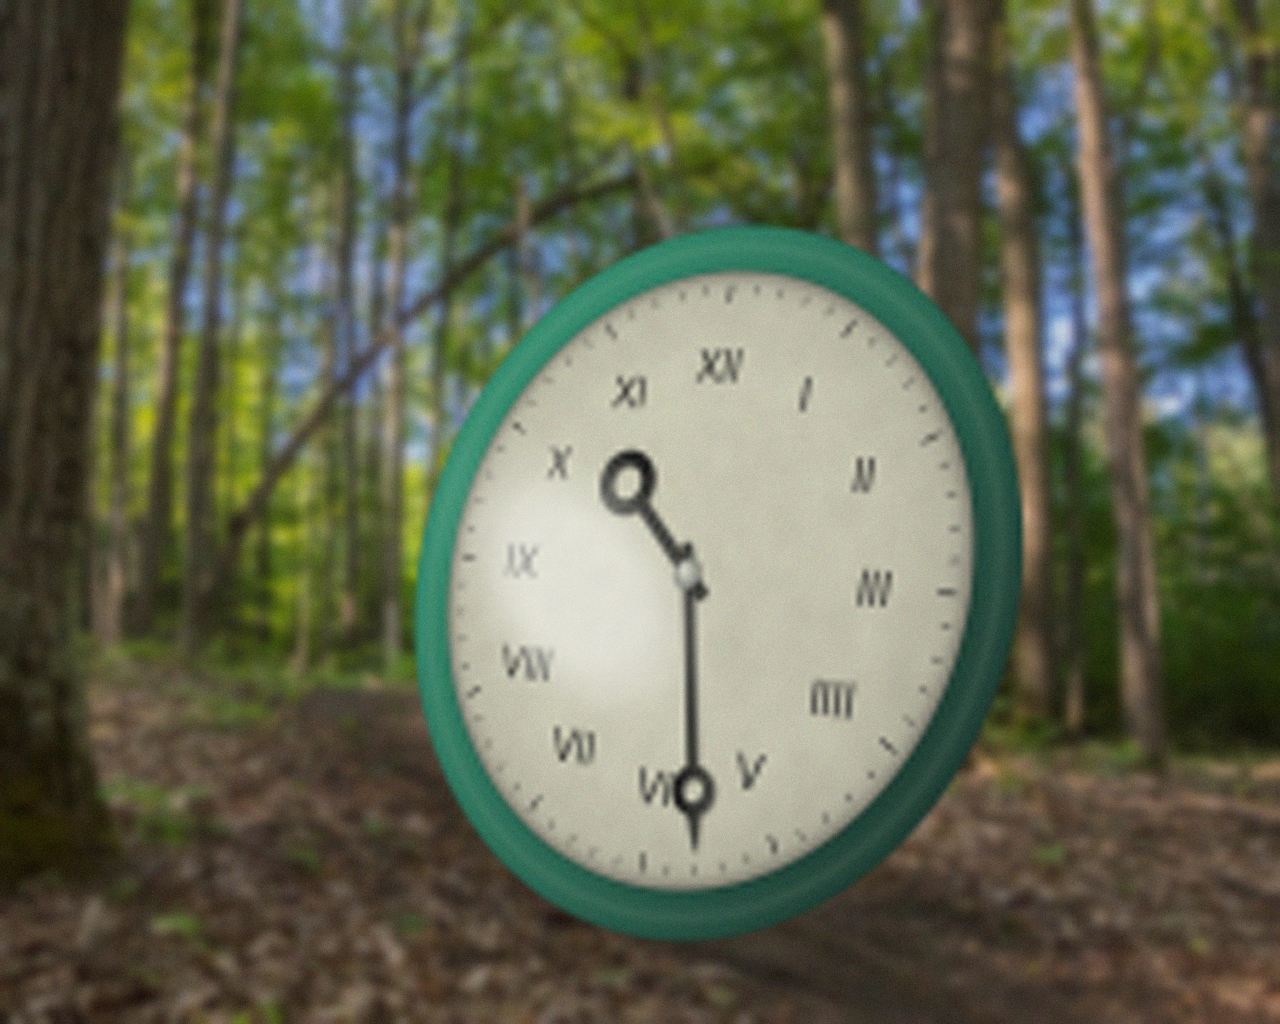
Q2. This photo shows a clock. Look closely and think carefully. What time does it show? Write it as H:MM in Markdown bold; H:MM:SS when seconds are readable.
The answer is **10:28**
